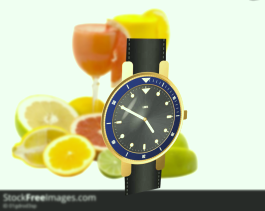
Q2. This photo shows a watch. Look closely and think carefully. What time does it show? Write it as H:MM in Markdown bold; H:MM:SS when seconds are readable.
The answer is **4:50**
